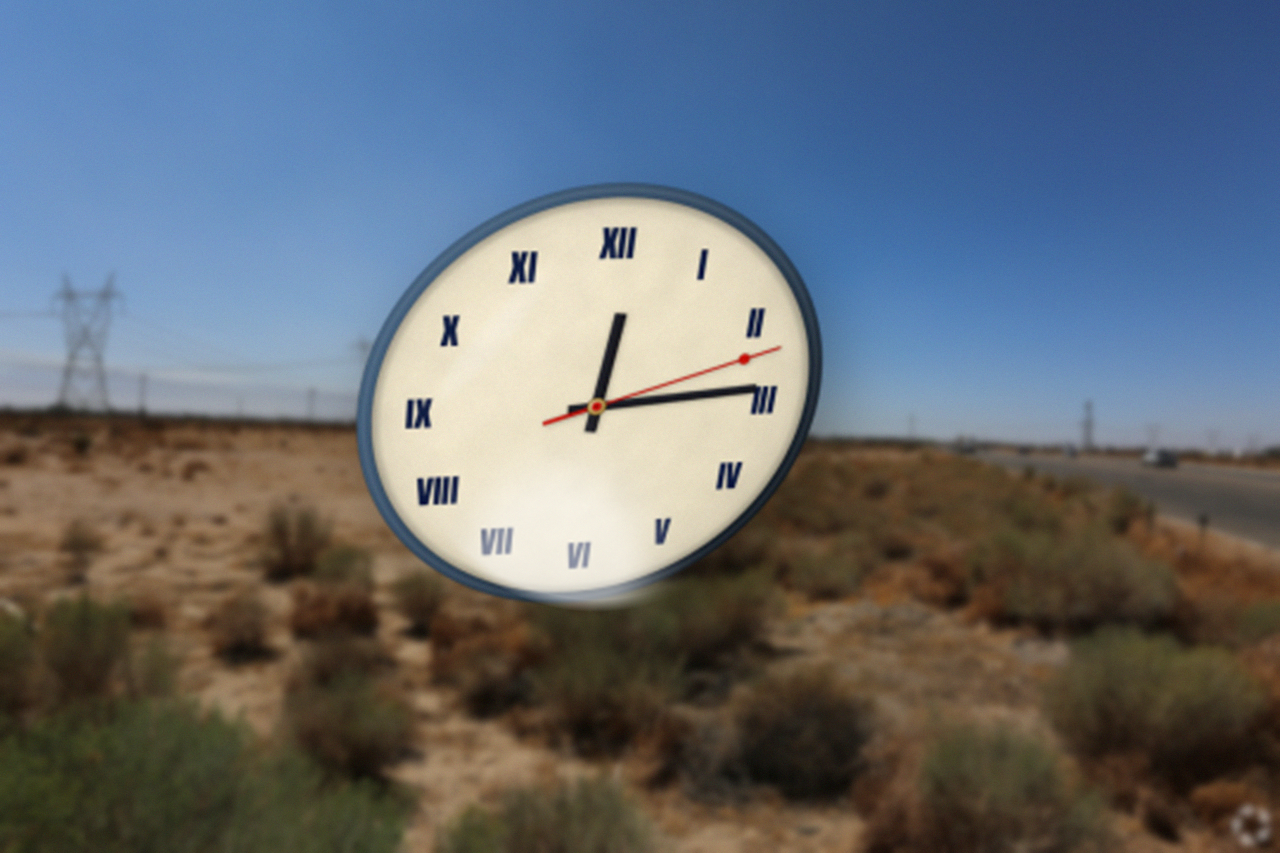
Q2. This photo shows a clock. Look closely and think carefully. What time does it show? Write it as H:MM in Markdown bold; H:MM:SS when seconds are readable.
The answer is **12:14:12**
